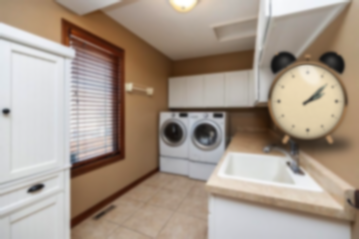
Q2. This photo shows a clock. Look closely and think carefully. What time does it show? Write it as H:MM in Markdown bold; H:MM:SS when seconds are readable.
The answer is **2:08**
